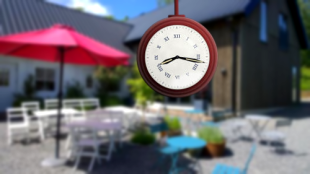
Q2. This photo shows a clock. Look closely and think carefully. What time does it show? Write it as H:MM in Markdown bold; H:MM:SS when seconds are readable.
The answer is **8:17**
